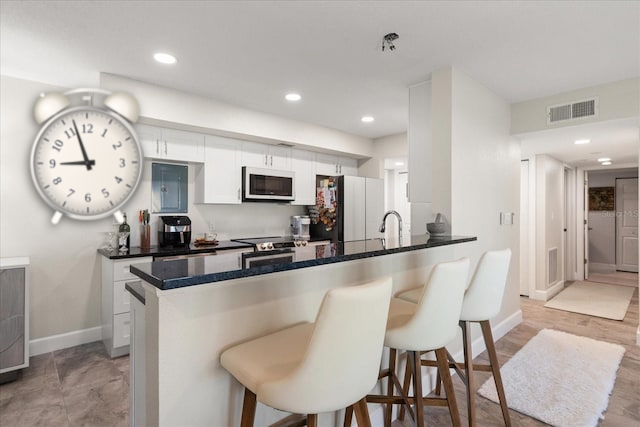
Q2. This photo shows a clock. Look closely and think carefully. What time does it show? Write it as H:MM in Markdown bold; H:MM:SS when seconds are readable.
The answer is **8:57**
